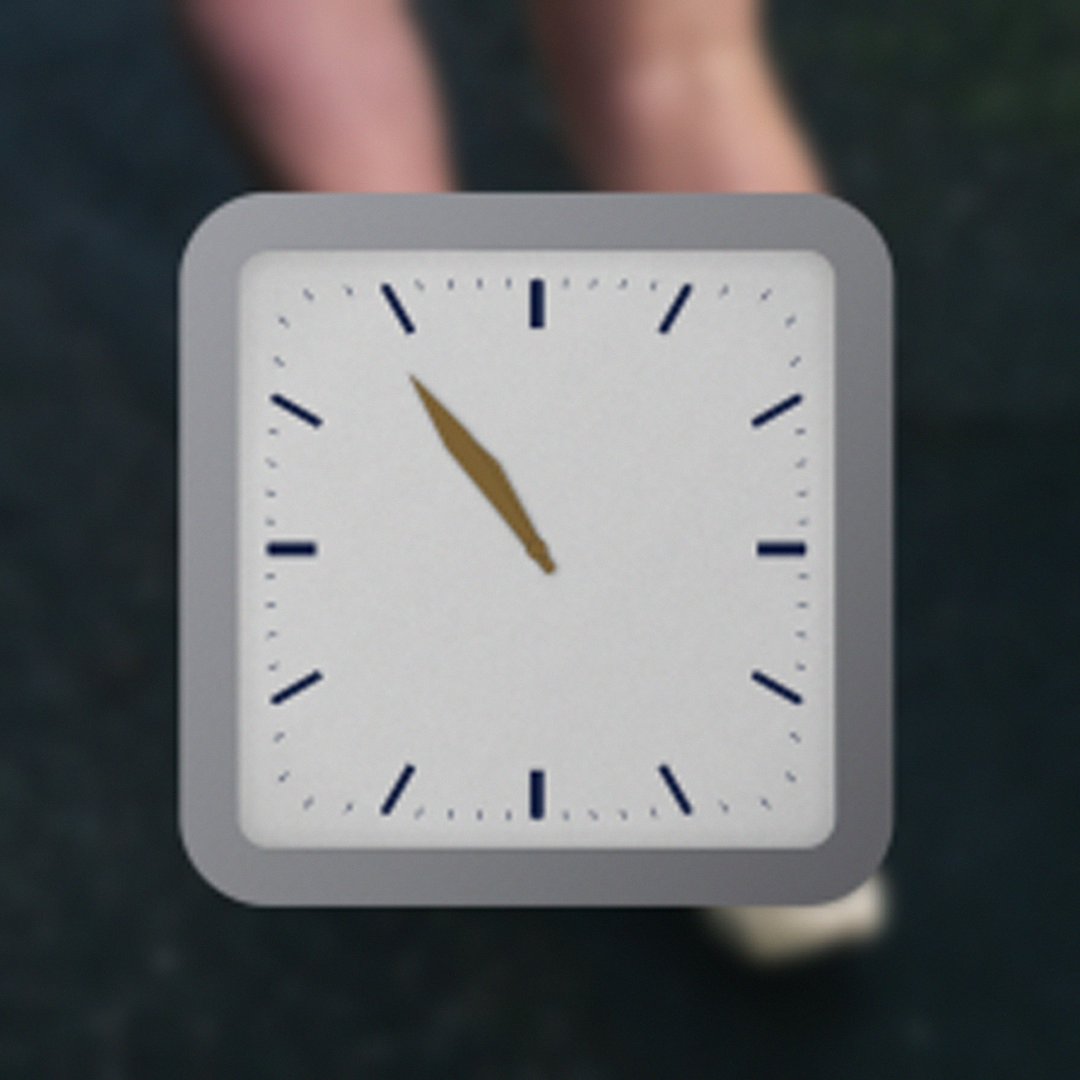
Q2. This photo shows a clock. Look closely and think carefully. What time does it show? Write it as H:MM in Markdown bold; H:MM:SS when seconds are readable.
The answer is **10:54**
